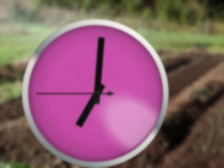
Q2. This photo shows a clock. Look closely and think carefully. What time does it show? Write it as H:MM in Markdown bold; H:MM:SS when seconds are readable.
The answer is **7:00:45**
